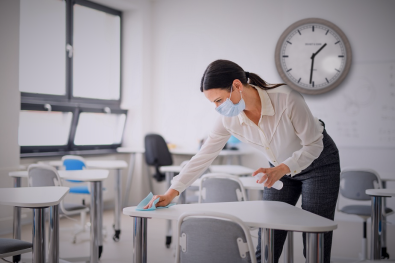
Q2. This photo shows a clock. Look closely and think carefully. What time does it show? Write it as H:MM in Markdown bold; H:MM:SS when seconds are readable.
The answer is **1:31**
